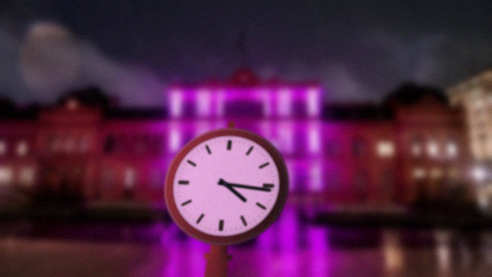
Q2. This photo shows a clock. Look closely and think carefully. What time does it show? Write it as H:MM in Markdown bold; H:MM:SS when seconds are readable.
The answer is **4:16**
